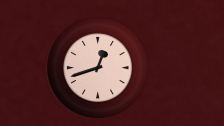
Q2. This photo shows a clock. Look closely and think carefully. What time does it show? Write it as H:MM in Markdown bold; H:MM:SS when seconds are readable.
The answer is **12:42**
